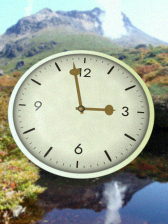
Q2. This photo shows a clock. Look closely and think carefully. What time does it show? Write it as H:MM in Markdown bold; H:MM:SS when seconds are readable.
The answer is **2:58**
